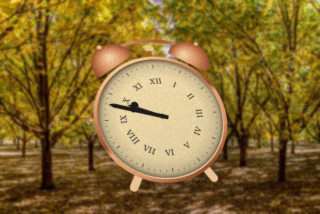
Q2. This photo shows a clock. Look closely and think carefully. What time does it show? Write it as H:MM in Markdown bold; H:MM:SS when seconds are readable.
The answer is **9:48**
